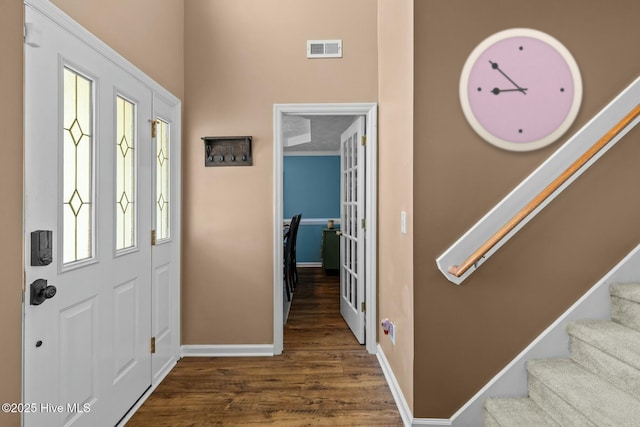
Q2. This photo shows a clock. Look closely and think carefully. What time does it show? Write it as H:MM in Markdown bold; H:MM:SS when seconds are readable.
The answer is **8:52**
